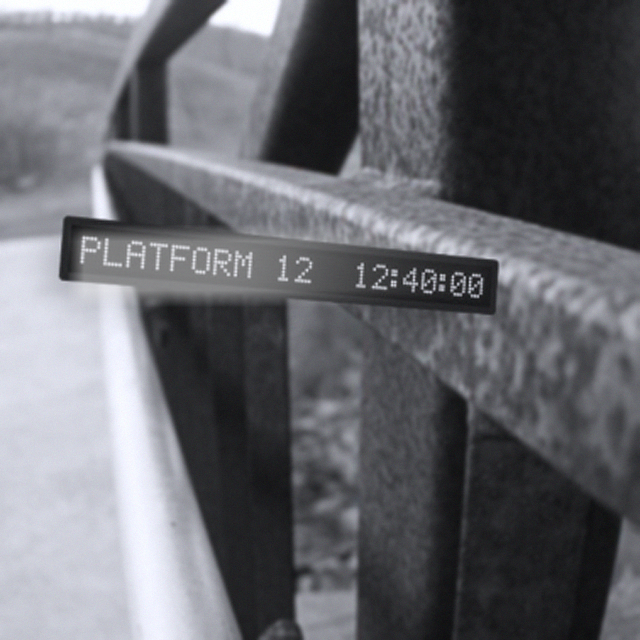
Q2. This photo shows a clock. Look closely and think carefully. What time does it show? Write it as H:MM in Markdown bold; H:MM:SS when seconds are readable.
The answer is **12:40:00**
